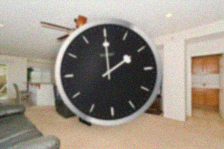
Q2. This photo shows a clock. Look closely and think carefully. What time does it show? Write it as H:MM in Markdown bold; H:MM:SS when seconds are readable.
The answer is **2:00**
